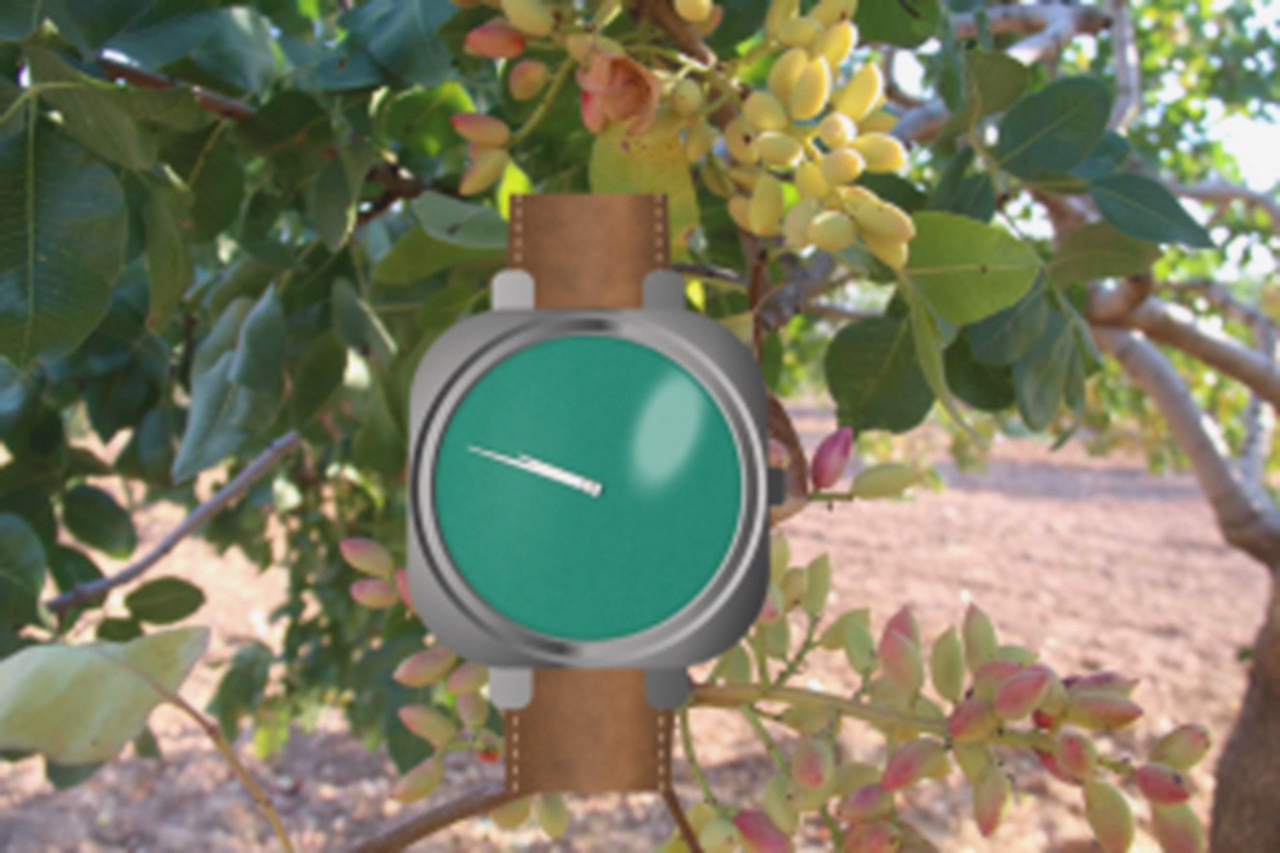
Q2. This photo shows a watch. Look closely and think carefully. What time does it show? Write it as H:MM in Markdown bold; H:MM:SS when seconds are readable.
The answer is **9:48**
